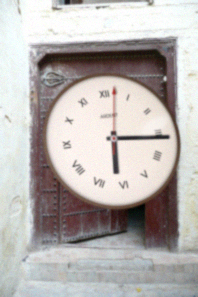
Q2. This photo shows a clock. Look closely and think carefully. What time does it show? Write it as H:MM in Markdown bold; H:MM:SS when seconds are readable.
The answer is **6:16:02**
